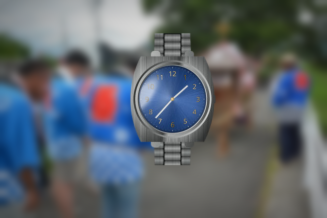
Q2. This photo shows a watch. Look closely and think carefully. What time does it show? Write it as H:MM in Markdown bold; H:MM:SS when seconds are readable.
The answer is **1:37**
